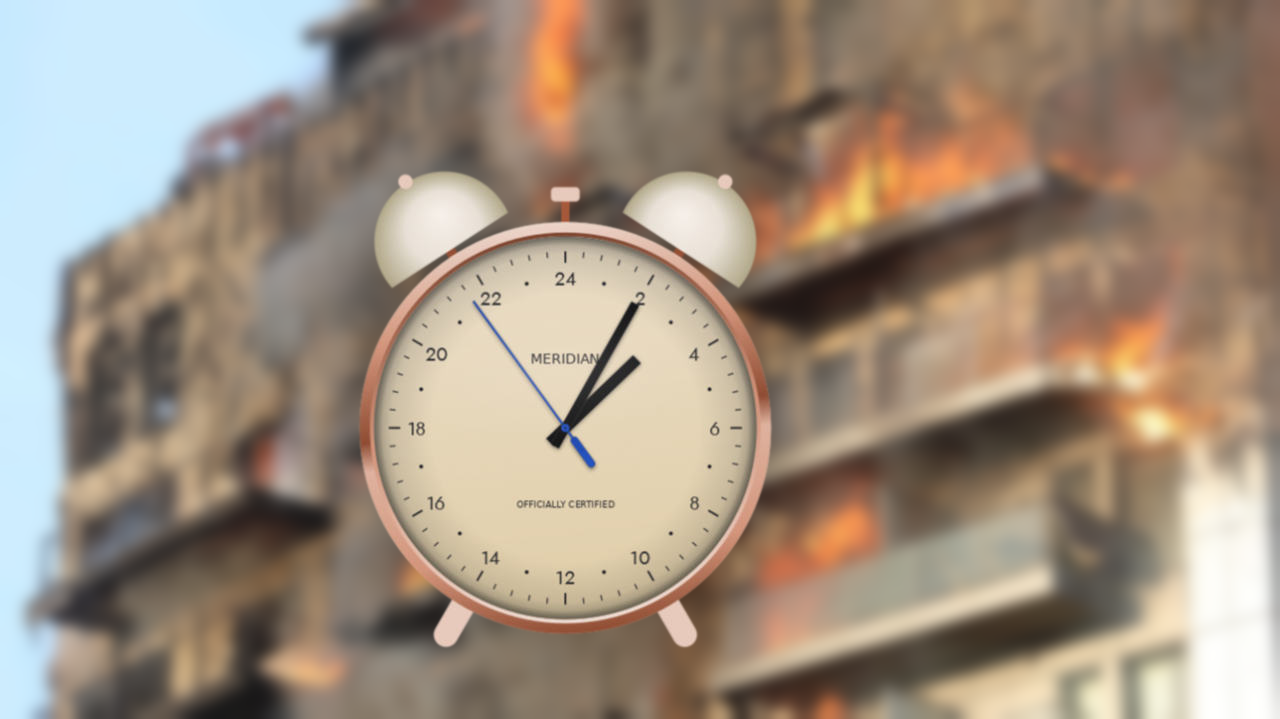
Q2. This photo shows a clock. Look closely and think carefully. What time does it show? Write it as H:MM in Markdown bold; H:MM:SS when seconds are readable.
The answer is **3:04:54**
